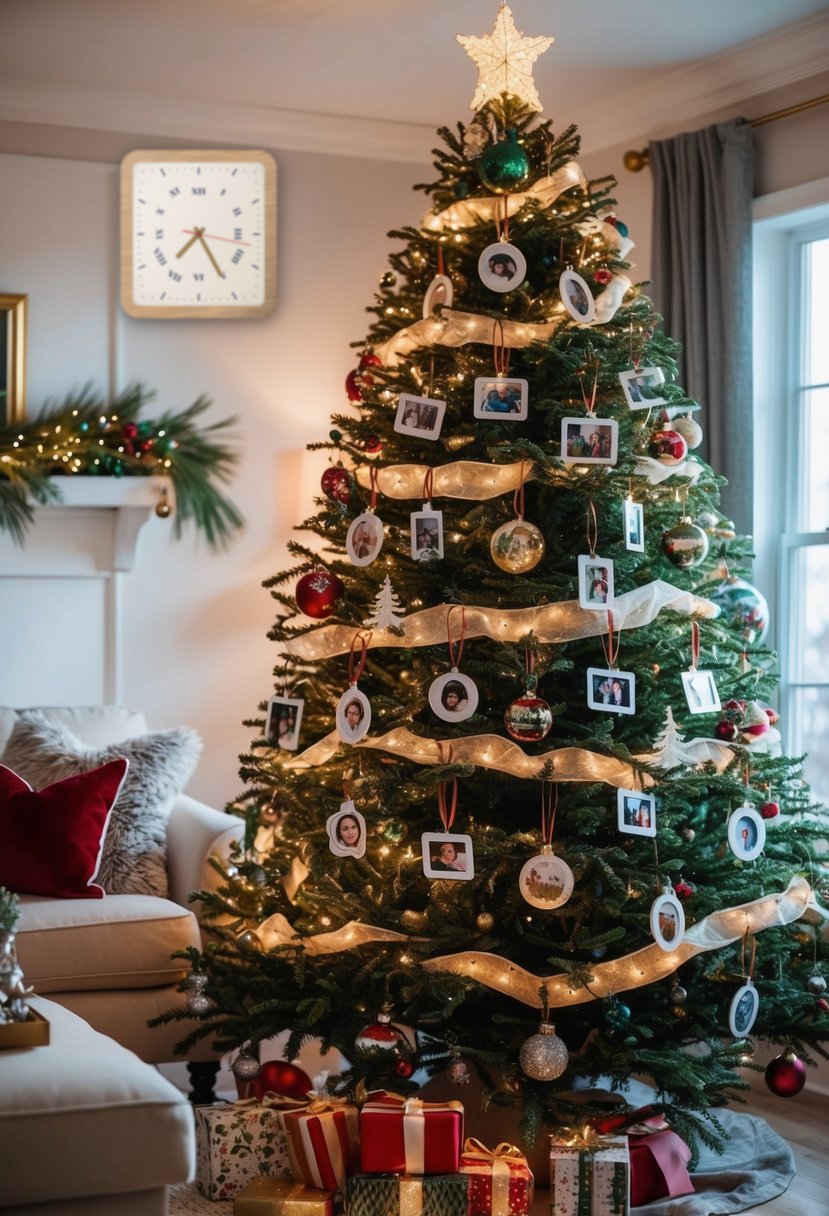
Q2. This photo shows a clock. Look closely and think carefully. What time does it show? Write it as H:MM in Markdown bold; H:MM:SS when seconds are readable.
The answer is **7:25:17**
